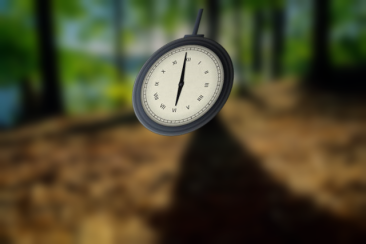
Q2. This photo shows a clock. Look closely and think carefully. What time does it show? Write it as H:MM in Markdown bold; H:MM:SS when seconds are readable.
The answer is **5:59**
